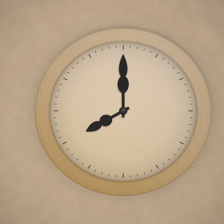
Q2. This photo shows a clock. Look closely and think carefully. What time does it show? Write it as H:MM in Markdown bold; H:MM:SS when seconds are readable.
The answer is **8:00**
